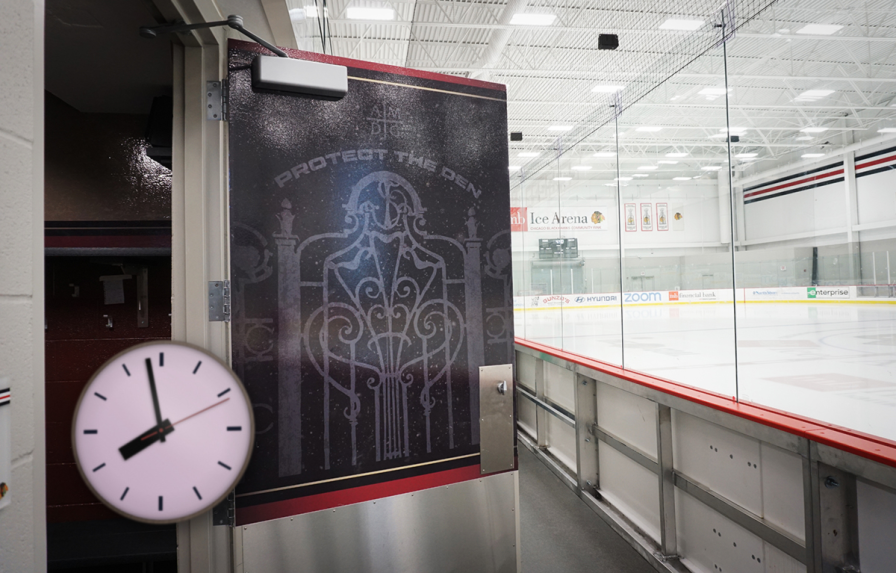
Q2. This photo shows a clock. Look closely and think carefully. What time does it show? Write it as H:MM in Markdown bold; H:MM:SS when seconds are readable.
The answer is **7:58:11**
